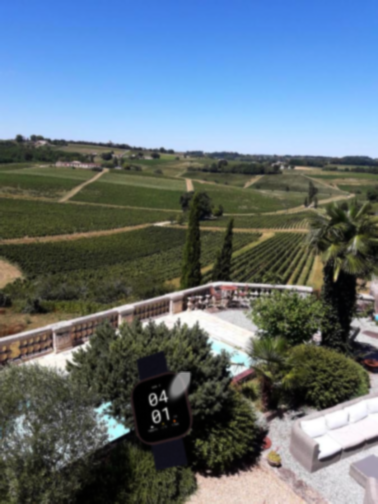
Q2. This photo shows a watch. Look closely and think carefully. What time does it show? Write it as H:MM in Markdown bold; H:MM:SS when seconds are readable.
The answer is **4:01**
